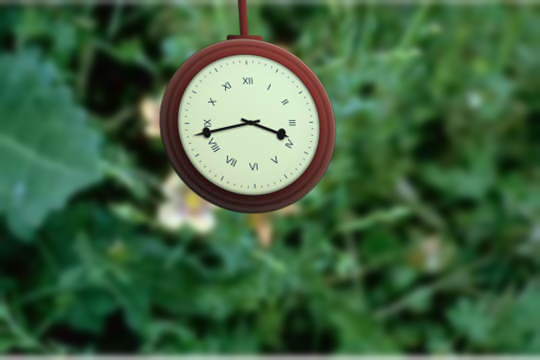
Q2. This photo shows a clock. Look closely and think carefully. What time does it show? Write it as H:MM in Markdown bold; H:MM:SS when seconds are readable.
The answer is **3:43**
